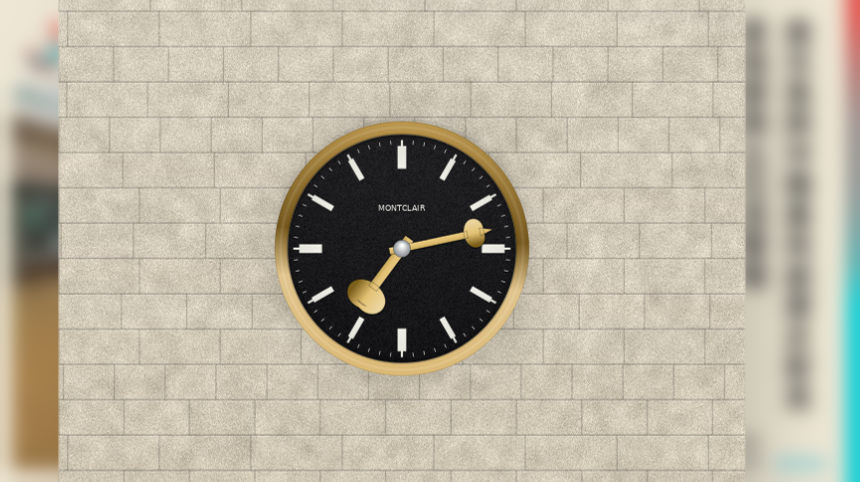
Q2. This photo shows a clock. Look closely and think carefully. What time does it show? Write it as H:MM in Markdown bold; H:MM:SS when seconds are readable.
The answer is **7:13**
